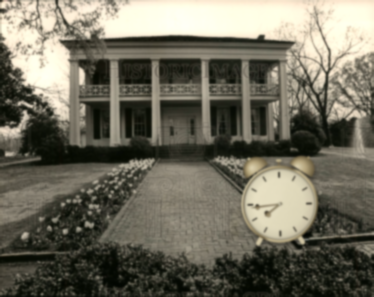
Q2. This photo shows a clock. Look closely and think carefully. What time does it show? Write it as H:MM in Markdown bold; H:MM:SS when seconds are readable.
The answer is **7:44**
